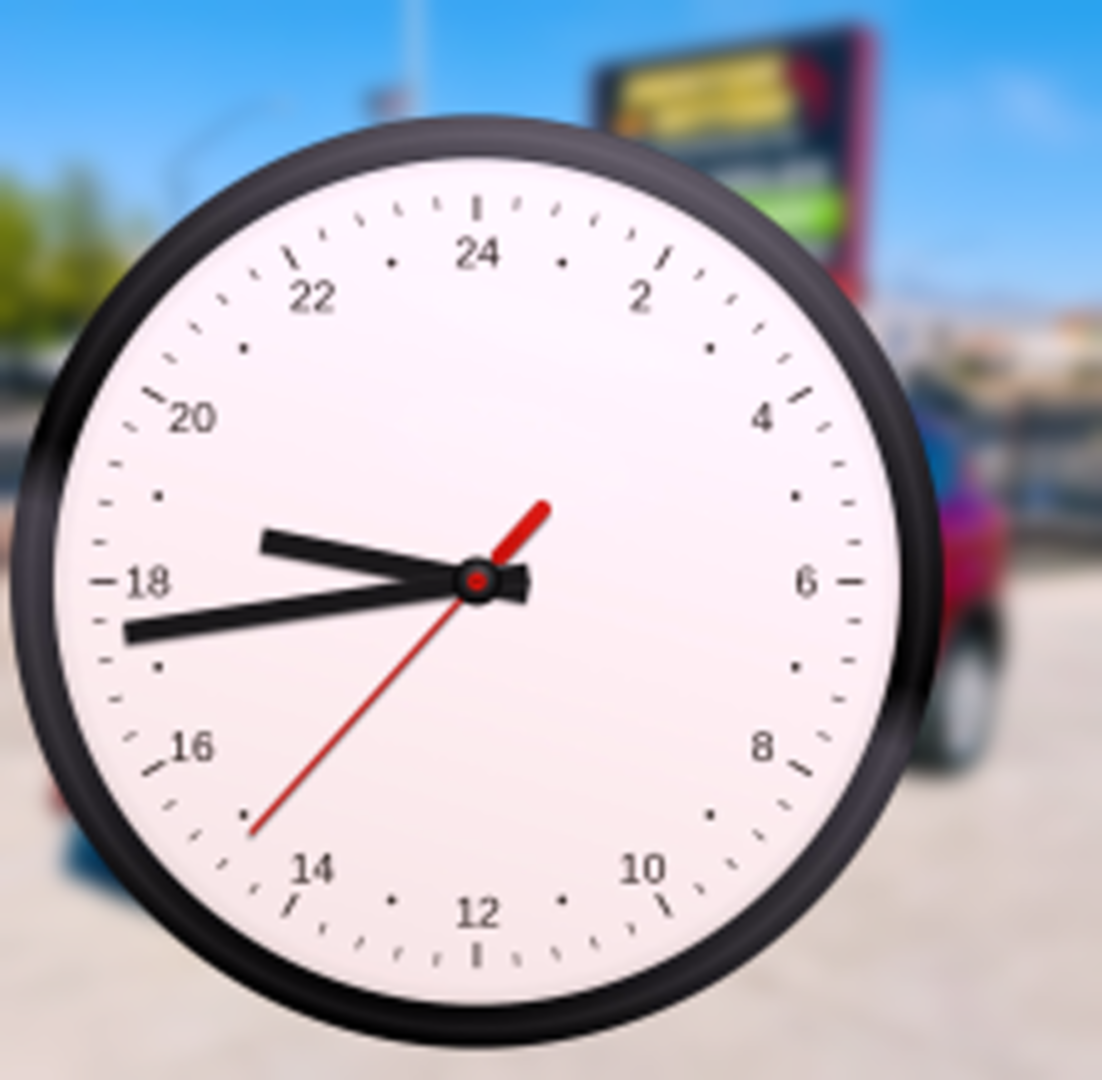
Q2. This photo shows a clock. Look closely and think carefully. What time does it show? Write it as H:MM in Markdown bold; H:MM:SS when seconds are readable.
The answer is **18:43:37**
